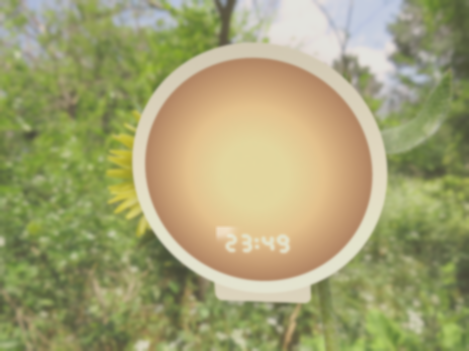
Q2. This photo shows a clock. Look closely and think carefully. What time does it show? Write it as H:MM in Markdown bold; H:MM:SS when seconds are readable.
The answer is **23:49**
